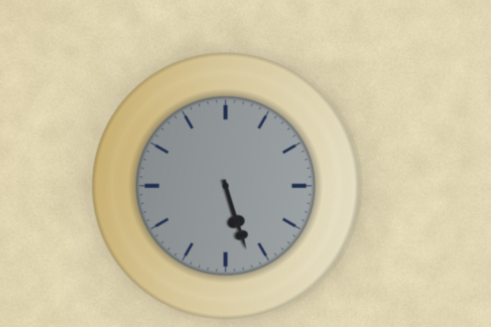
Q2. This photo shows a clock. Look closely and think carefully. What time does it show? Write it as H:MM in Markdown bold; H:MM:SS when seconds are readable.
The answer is **5:27**
